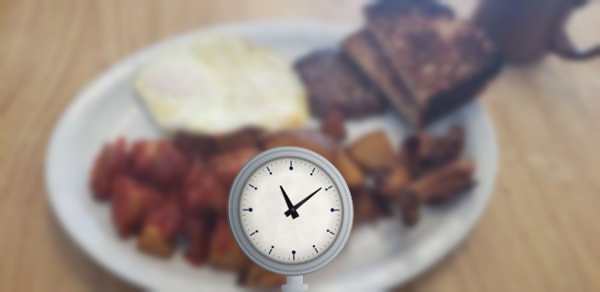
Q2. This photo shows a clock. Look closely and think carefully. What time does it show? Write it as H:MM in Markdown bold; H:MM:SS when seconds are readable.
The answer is **11:09**
